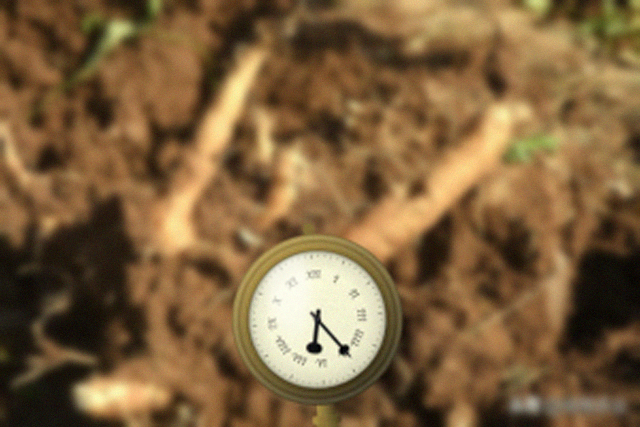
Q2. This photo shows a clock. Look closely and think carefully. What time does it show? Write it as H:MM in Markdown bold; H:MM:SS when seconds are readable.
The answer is **6:24**
